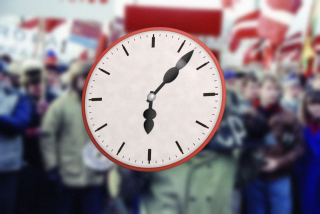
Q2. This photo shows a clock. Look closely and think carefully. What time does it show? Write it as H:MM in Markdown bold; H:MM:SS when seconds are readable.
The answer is **6:07**
